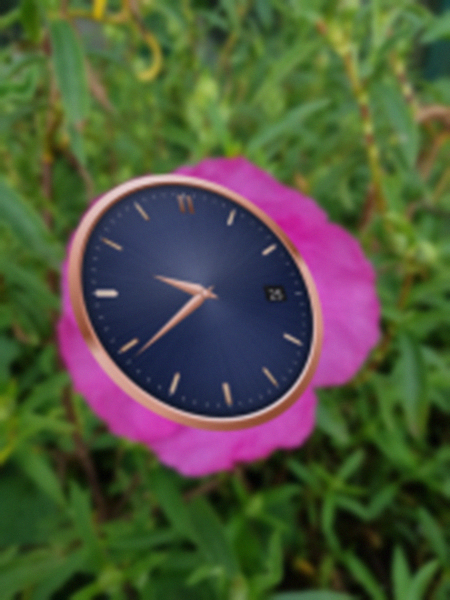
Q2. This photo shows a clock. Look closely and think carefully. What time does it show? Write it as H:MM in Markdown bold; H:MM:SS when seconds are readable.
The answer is **9:39**
